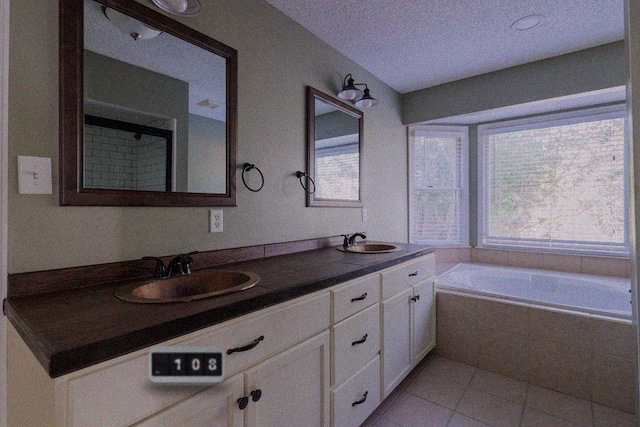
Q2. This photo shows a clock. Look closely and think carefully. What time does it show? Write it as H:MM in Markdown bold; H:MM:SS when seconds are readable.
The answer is **1:08**
